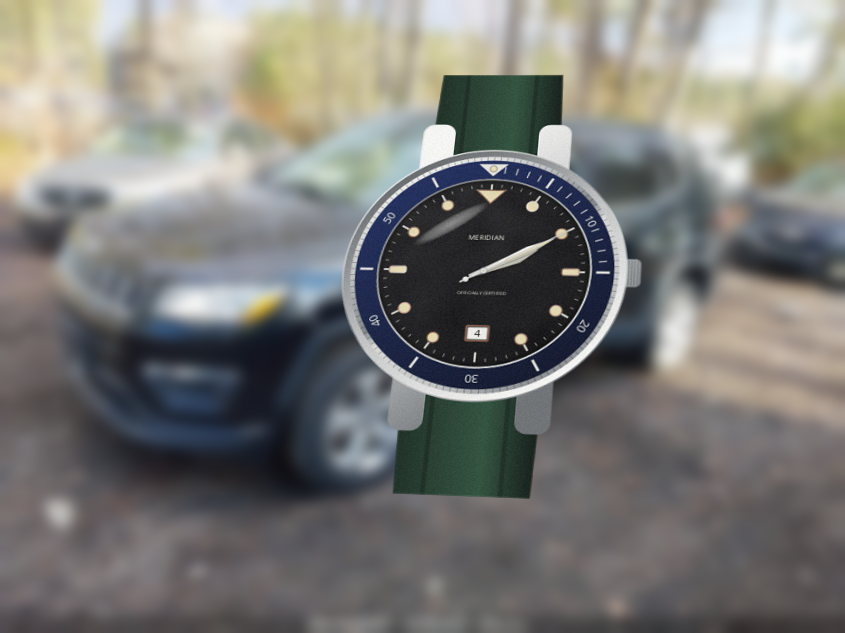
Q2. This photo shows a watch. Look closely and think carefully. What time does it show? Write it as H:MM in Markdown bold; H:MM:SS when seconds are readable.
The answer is **2:10:10**
